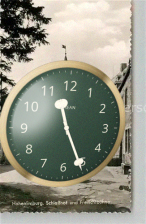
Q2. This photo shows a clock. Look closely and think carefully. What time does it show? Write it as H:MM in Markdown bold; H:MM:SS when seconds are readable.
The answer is **11:26**
